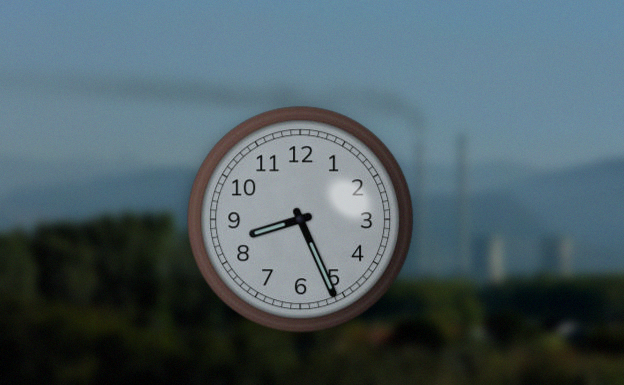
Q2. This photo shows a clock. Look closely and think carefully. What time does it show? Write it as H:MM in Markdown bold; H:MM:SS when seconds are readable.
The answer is **8:26**
